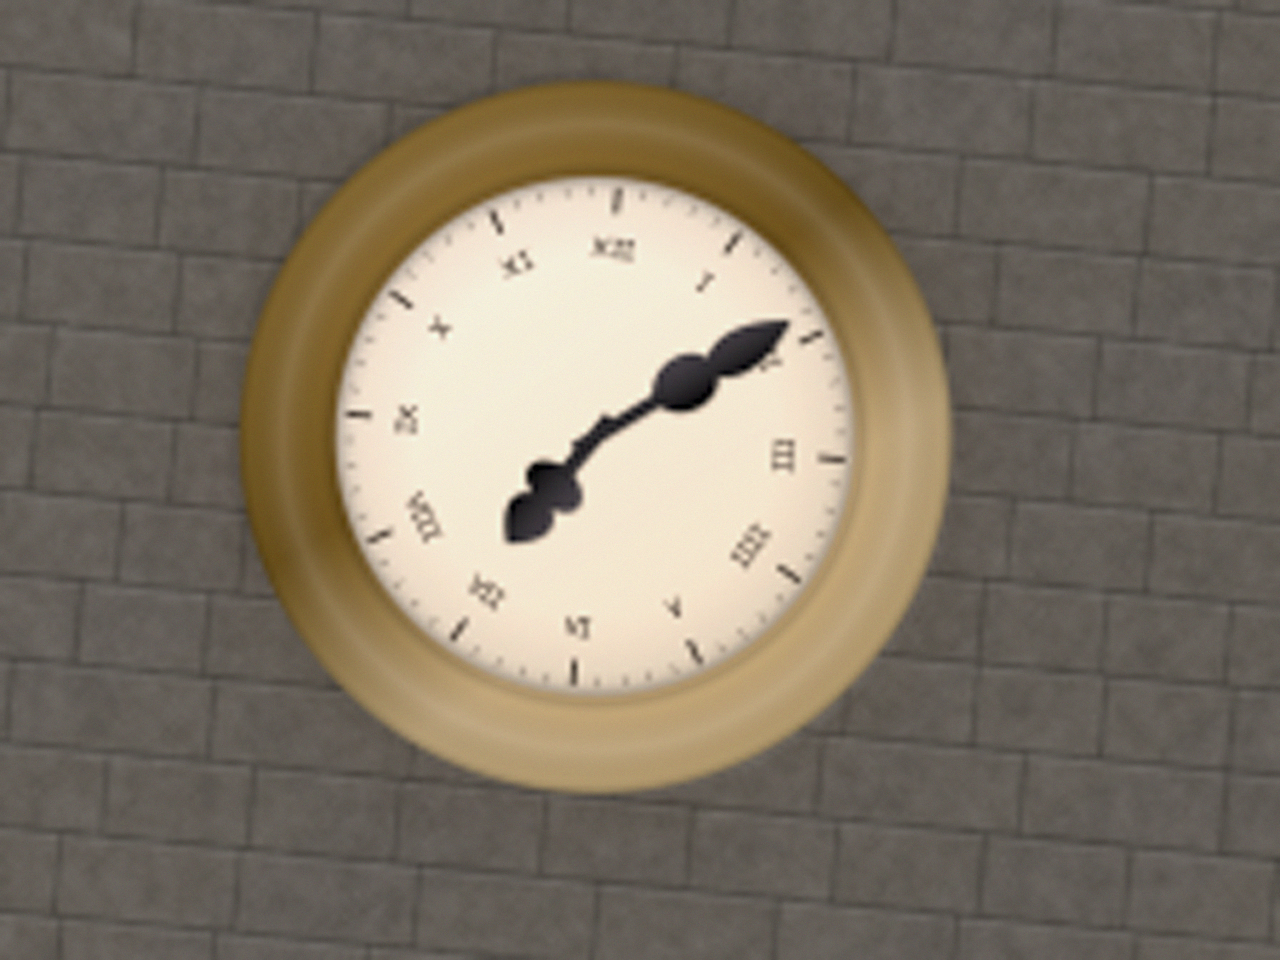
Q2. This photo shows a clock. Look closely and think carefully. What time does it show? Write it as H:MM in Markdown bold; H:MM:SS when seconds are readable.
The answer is **7:09**
